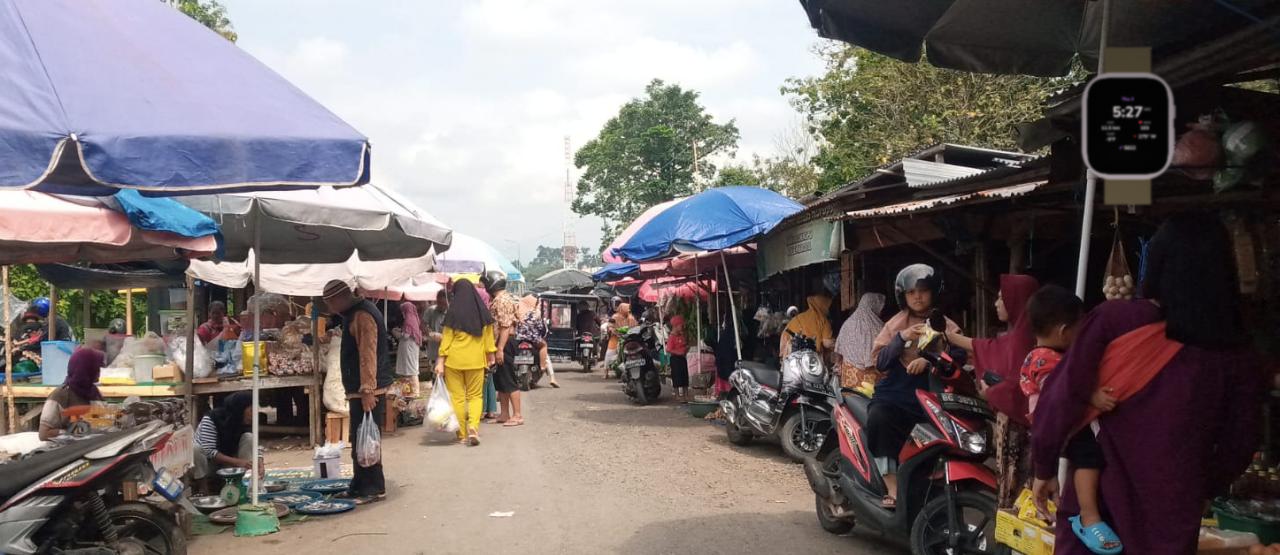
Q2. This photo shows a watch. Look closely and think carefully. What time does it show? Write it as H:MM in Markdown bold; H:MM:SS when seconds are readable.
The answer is **5:27**
